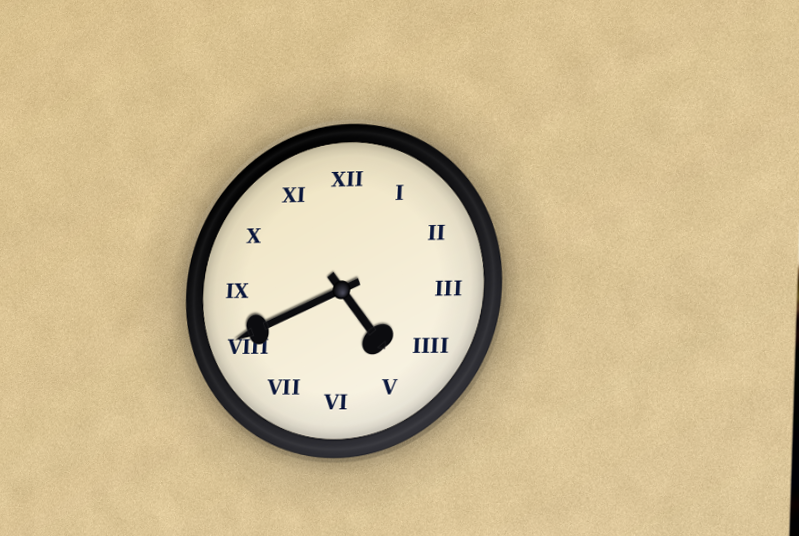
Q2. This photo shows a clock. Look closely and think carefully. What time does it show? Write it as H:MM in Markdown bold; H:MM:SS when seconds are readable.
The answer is **4:41**
